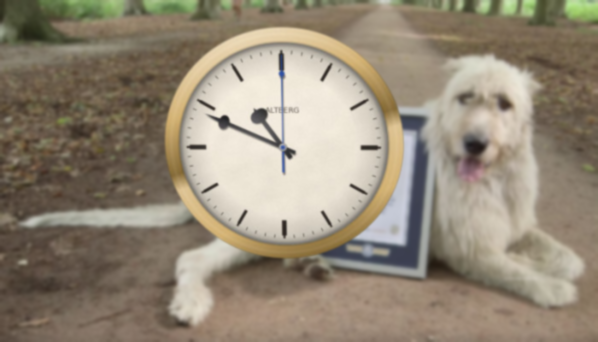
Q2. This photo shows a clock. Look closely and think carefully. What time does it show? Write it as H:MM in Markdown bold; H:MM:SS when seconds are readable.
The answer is **10:49:00**
